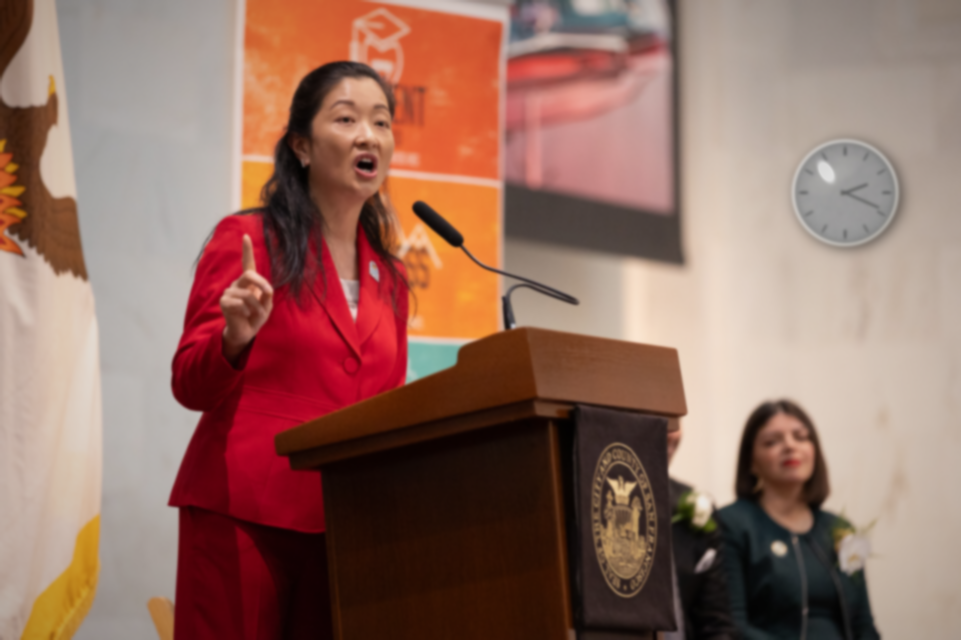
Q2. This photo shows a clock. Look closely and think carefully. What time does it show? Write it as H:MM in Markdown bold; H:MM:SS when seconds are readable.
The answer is **2:19**
